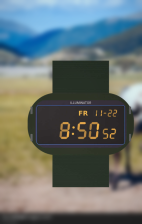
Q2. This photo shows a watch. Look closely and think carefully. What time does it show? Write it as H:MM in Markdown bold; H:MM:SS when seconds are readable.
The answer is **8:50:52**
